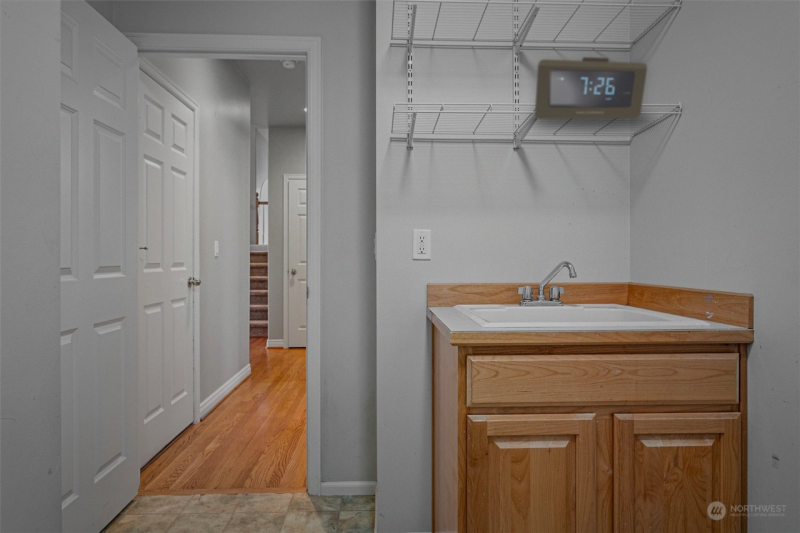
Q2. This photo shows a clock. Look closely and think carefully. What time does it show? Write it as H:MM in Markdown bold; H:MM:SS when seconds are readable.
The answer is **7:26**
